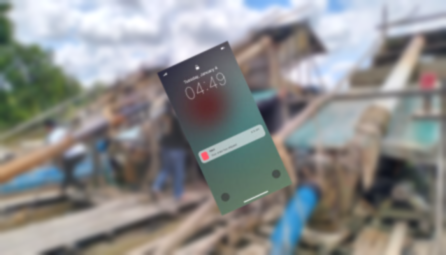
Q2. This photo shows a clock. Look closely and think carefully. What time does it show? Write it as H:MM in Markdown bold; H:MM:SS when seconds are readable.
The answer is **4:49**
